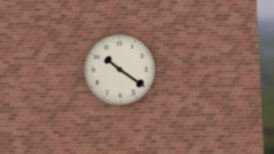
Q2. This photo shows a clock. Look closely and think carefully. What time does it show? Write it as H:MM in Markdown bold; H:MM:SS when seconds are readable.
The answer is **10:21**
